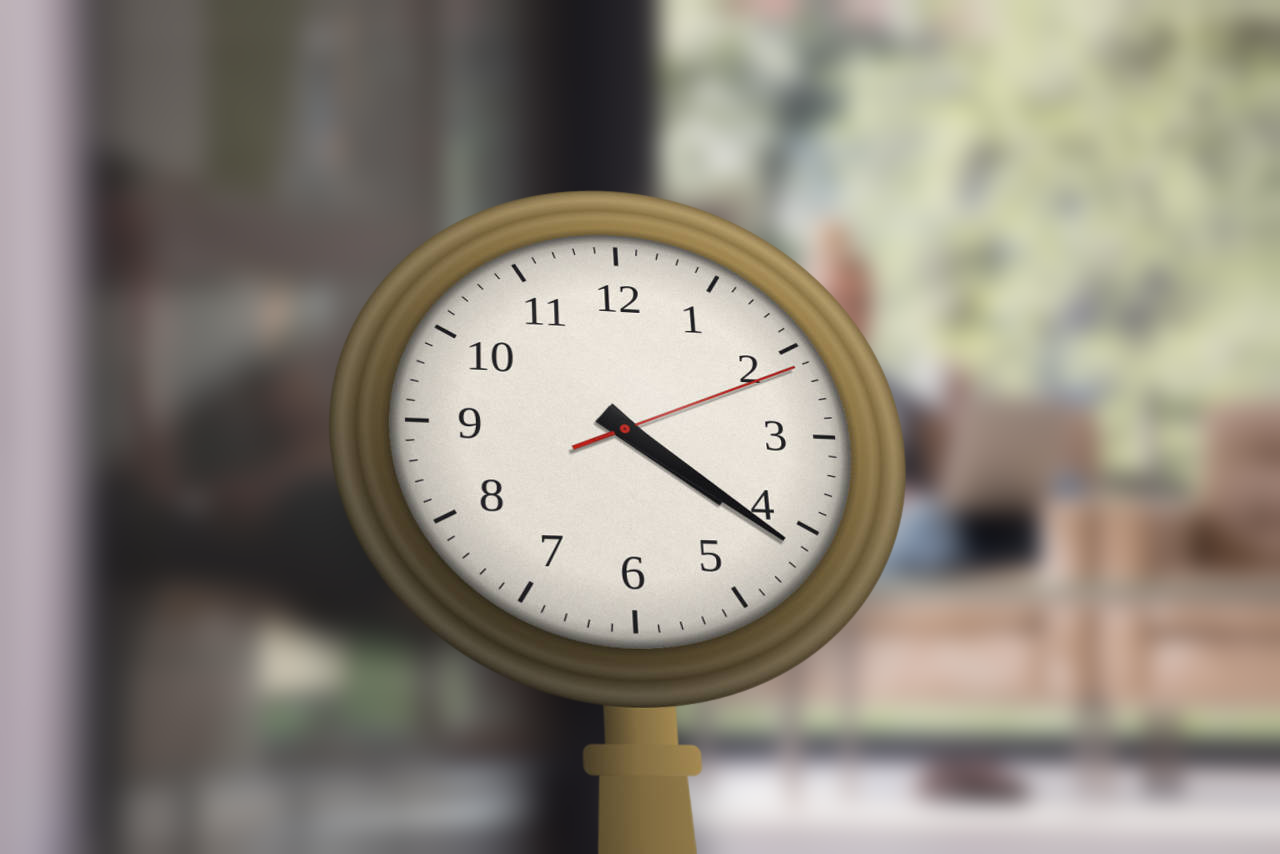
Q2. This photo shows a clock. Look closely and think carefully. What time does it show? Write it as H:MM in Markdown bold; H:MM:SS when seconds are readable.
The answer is **4:21:11**
